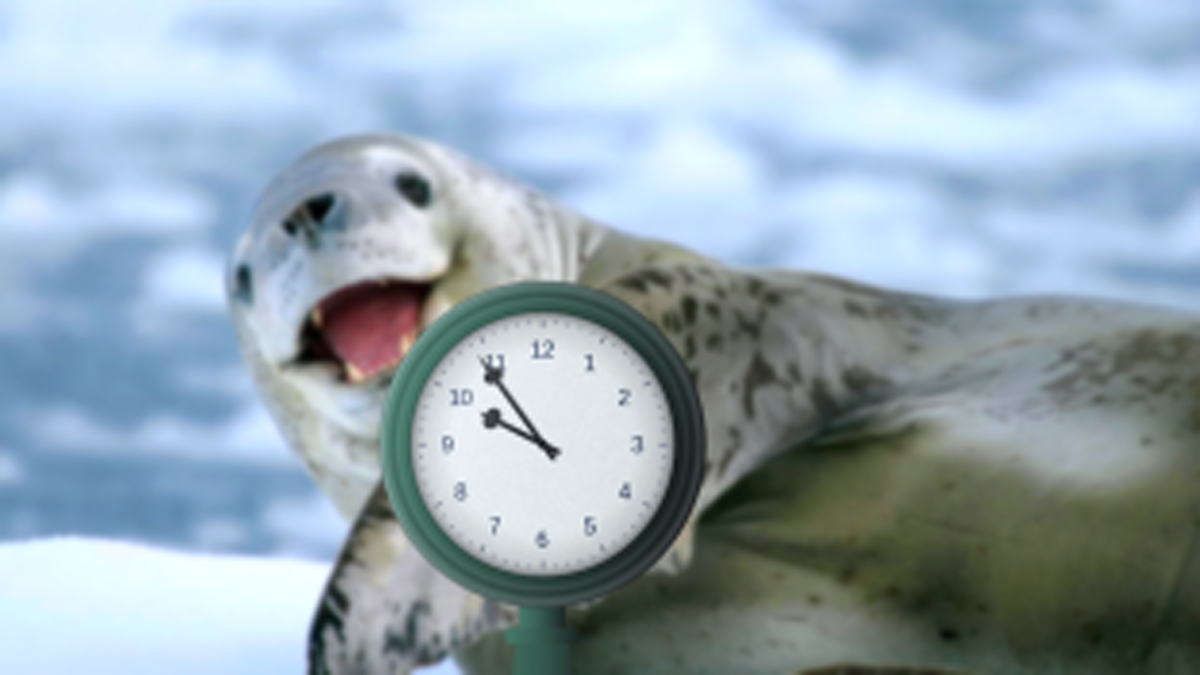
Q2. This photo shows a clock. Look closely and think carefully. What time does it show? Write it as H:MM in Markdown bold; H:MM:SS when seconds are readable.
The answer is **9:54**
